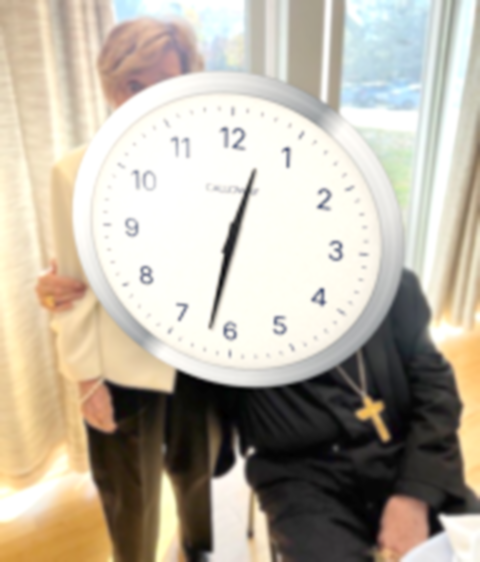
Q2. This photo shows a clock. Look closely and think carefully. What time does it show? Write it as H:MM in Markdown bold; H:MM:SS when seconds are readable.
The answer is **12:32**
